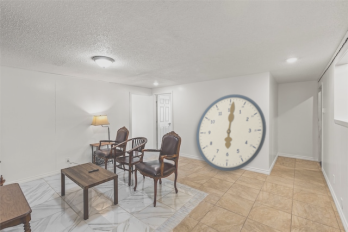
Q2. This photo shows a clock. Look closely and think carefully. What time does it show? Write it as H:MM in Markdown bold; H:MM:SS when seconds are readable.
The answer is **6:01**
